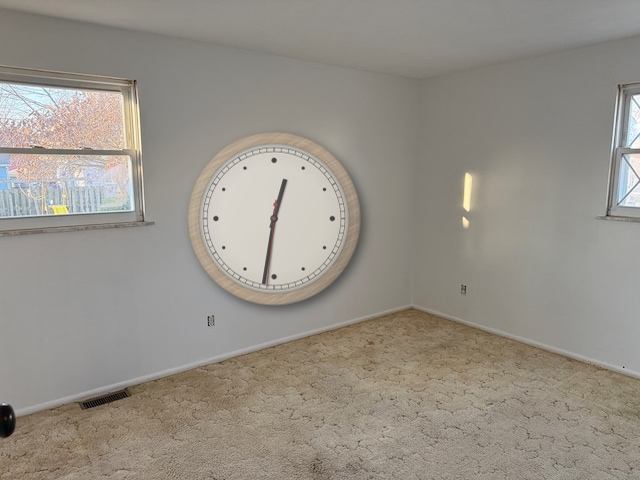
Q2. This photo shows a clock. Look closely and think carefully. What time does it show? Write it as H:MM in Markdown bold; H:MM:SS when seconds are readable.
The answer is **12:31:31**
